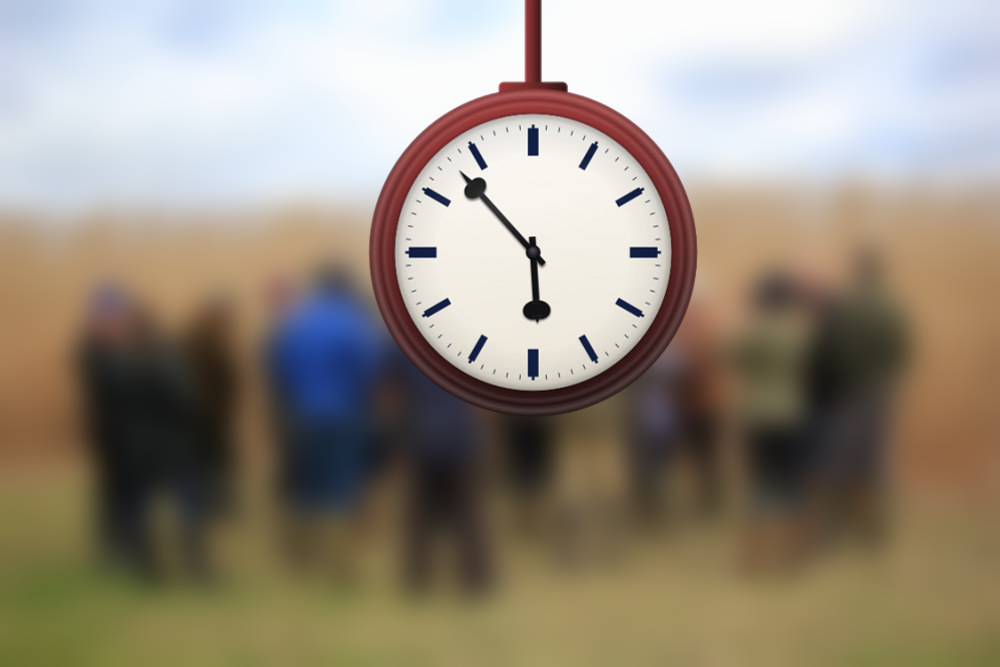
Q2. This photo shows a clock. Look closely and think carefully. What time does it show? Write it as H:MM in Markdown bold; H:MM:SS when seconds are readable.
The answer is **5:53**
